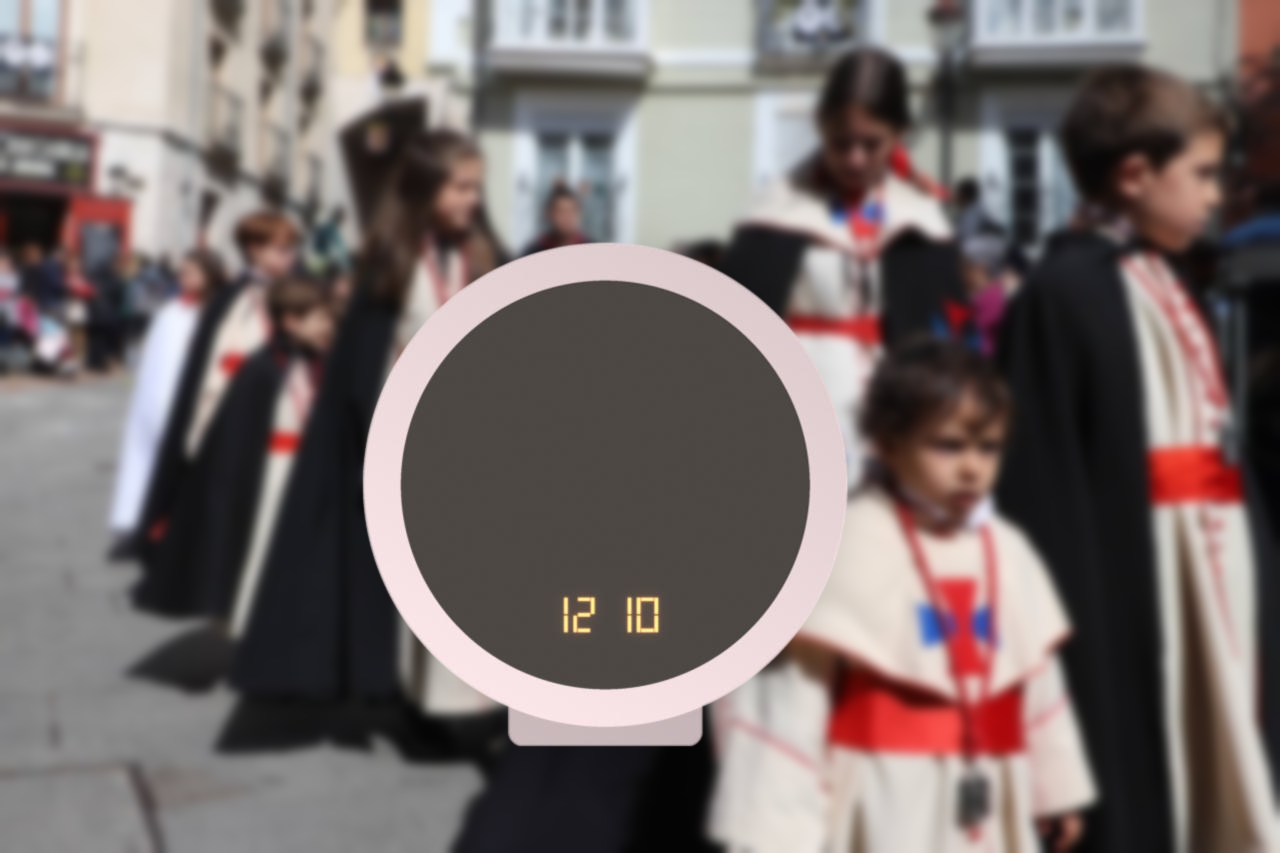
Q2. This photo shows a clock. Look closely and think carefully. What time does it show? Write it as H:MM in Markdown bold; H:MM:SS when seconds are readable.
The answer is **12:10**
